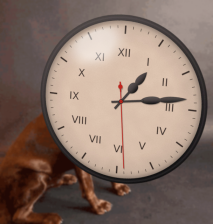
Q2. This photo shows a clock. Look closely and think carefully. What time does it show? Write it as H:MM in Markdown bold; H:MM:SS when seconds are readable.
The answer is **1:13:29**
